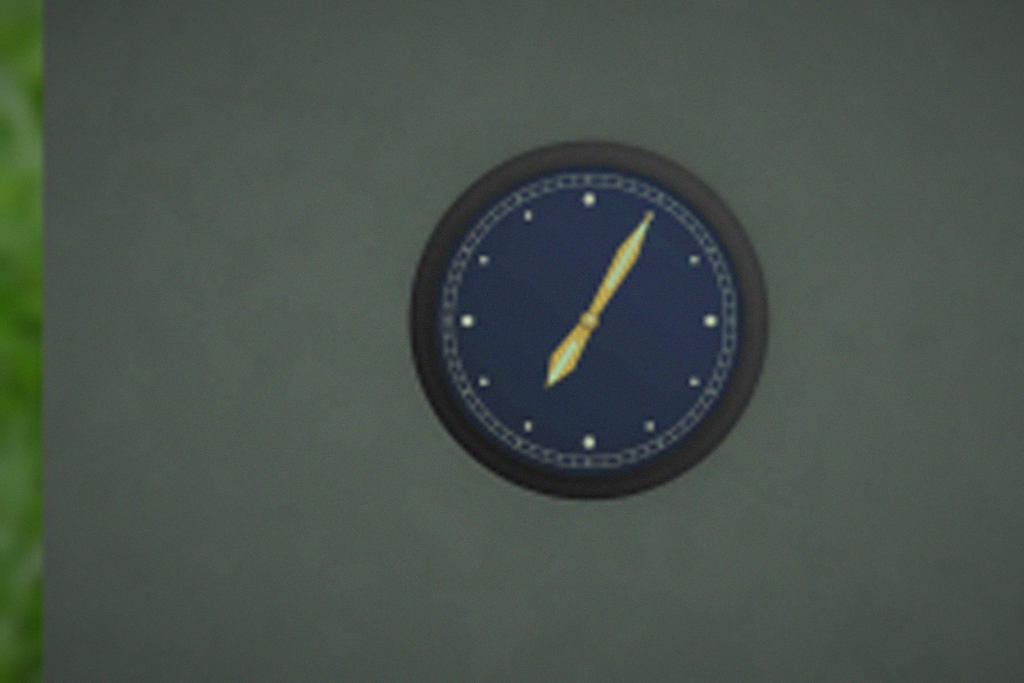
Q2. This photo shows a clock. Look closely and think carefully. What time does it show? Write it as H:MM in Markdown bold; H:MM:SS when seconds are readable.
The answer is **7:05**
